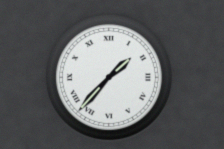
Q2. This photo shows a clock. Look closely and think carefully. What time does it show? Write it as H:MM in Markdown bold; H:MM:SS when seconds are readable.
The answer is **1:37**
